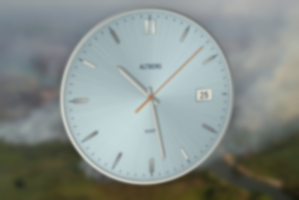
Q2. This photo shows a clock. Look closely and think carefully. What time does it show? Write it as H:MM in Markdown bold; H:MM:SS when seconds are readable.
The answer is **10:28:08**
